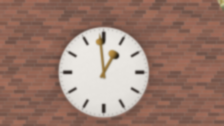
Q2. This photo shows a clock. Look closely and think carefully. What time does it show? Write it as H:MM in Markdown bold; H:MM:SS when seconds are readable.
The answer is **12:59**
